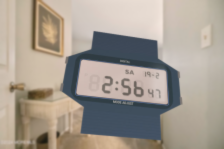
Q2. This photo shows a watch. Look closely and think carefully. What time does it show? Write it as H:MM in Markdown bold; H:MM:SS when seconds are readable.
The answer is **2:56:47**
